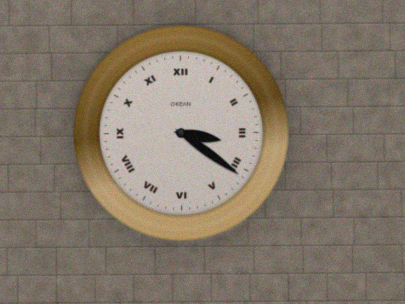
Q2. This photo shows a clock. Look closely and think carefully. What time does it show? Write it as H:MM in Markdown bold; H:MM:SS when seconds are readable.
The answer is **3:21**
